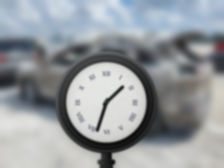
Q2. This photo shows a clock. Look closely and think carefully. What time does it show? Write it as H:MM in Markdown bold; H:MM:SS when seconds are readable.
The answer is **1:33**
